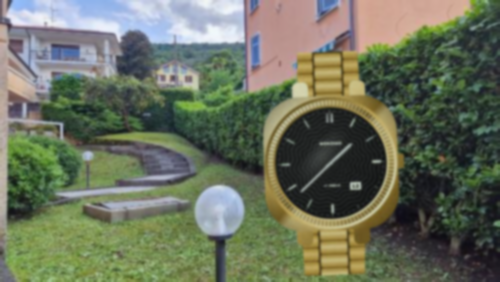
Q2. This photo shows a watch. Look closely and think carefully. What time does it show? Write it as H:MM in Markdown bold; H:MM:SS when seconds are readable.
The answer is **1:38**
